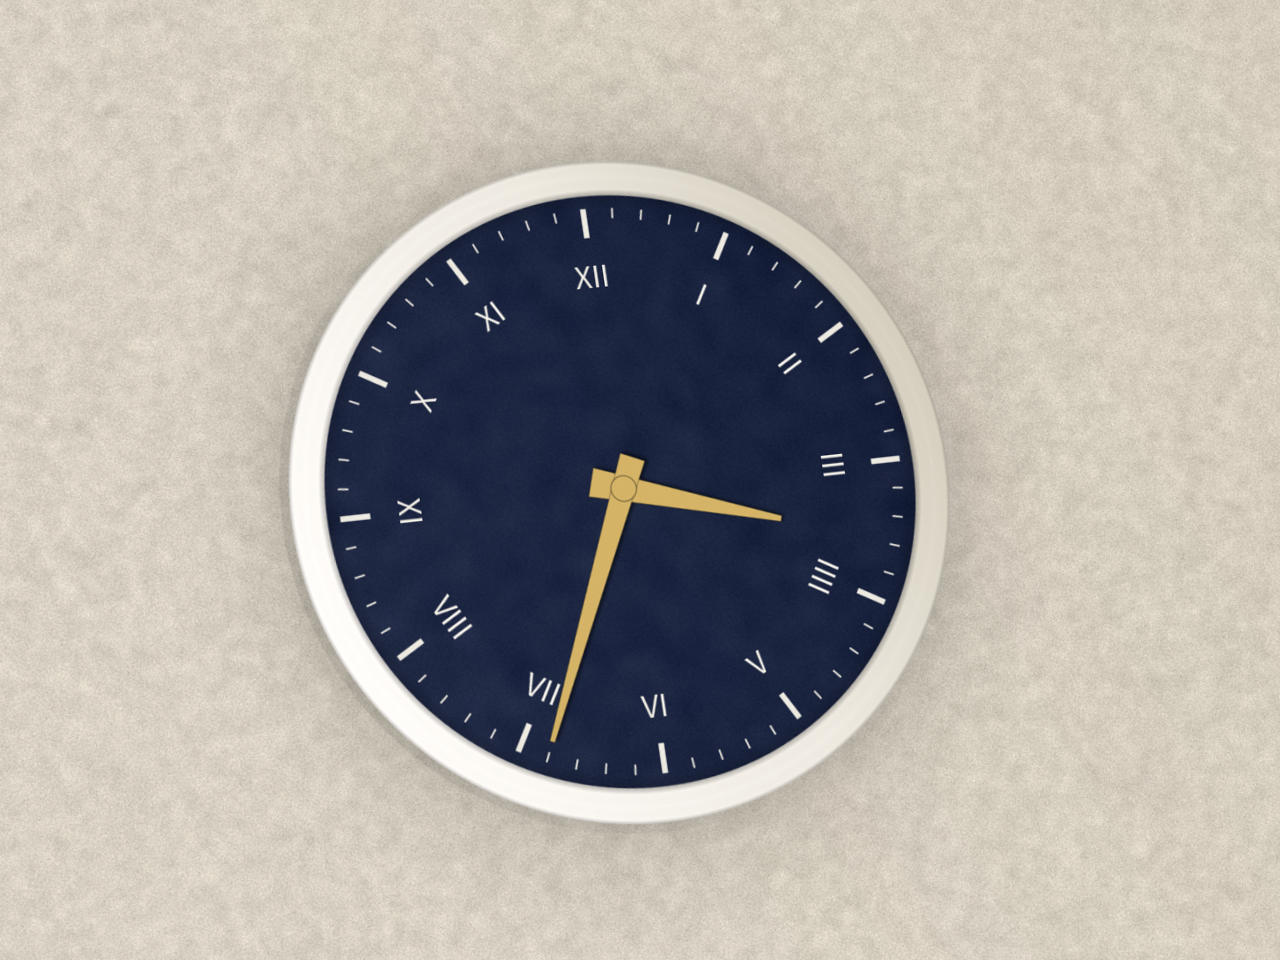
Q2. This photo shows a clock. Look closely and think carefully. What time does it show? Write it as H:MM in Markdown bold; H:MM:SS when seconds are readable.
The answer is **3:34**
